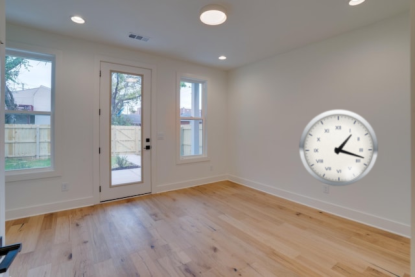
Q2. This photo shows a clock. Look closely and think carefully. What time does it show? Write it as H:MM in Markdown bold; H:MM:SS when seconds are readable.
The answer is **1:18**
